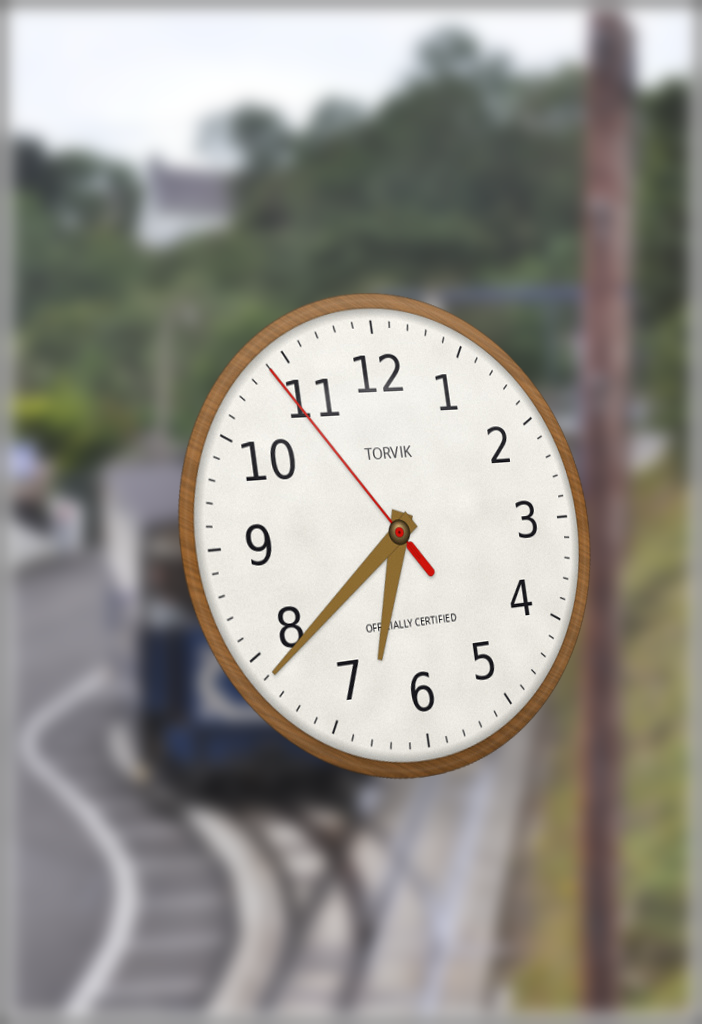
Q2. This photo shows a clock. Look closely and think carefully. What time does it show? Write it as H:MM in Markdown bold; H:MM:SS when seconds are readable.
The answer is **6:38:54**
